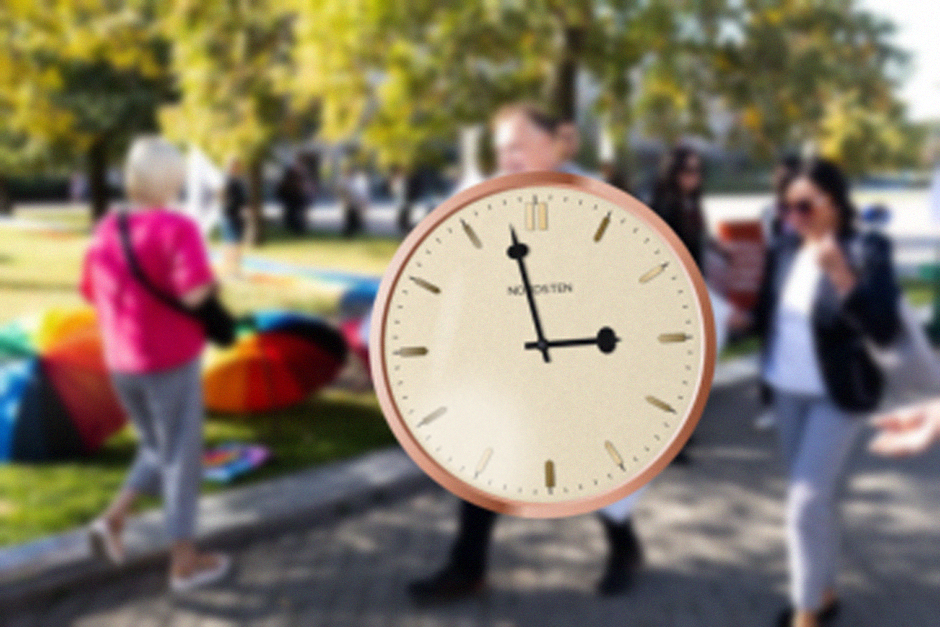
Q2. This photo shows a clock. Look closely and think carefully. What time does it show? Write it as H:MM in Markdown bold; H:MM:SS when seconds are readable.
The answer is **2:58**
